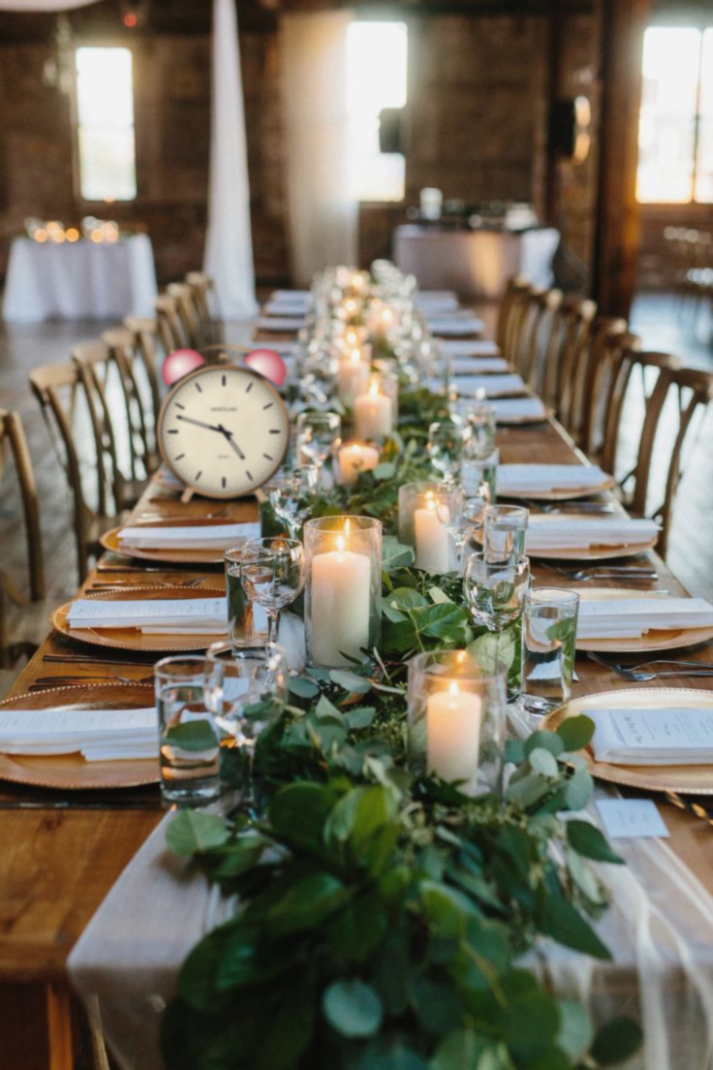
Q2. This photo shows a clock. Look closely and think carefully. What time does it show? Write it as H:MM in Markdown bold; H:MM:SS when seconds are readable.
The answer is **4:48**
